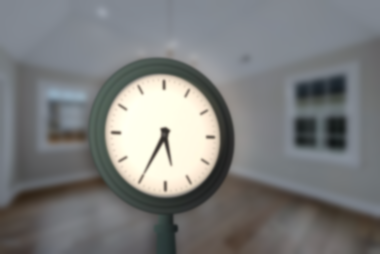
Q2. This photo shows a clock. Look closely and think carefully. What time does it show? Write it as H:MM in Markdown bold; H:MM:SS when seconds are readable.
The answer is **5:35**
